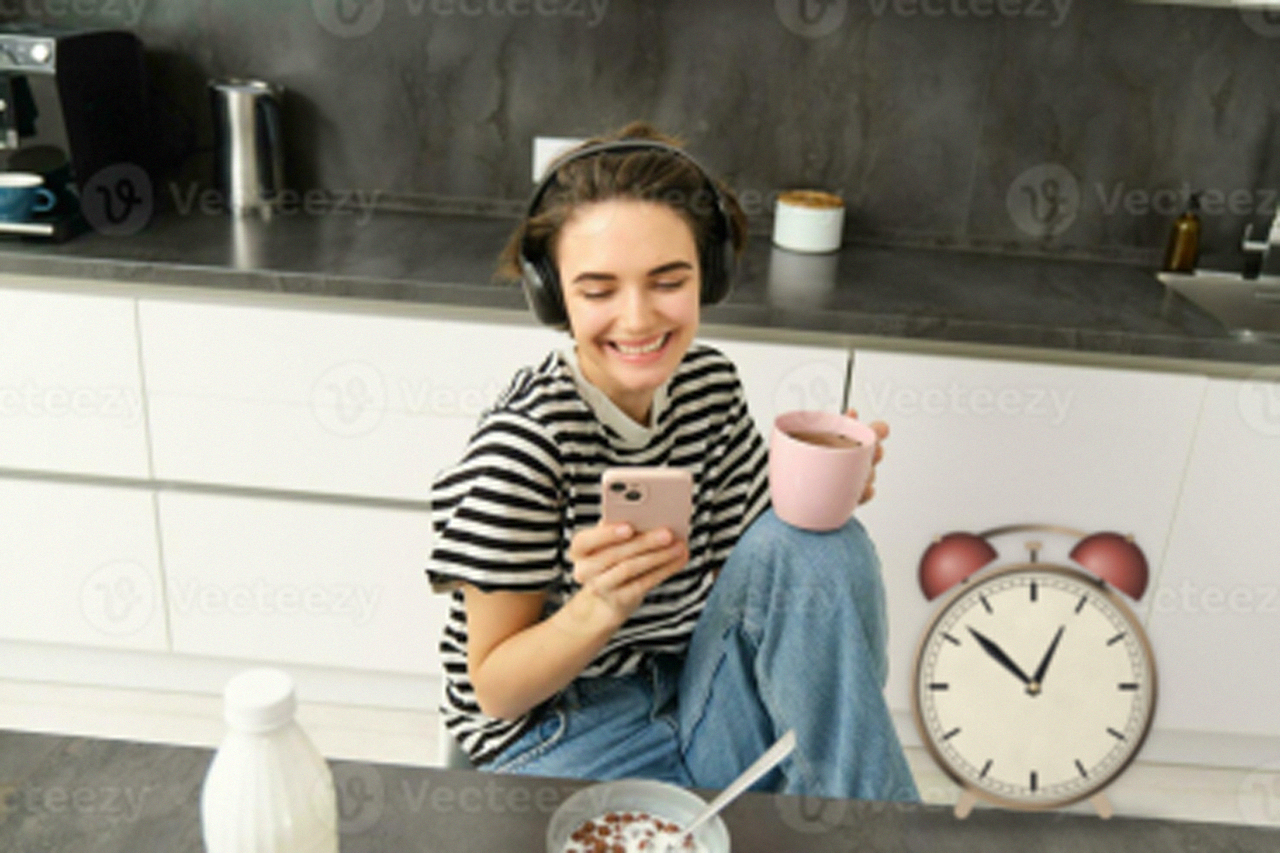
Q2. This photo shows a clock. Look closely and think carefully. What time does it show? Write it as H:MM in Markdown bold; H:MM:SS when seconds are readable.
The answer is **12:52**
